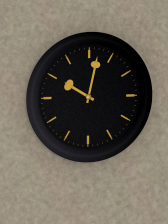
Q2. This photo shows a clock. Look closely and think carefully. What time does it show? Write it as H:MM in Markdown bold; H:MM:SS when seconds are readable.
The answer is **10:02**
